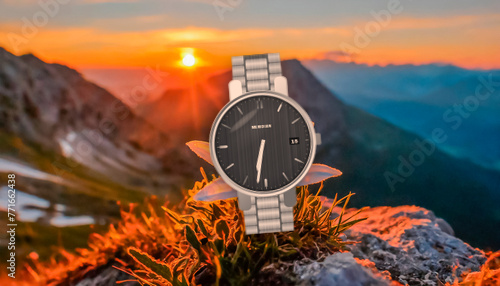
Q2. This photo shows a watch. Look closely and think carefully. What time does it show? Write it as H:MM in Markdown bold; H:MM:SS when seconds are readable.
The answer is **6:32**
